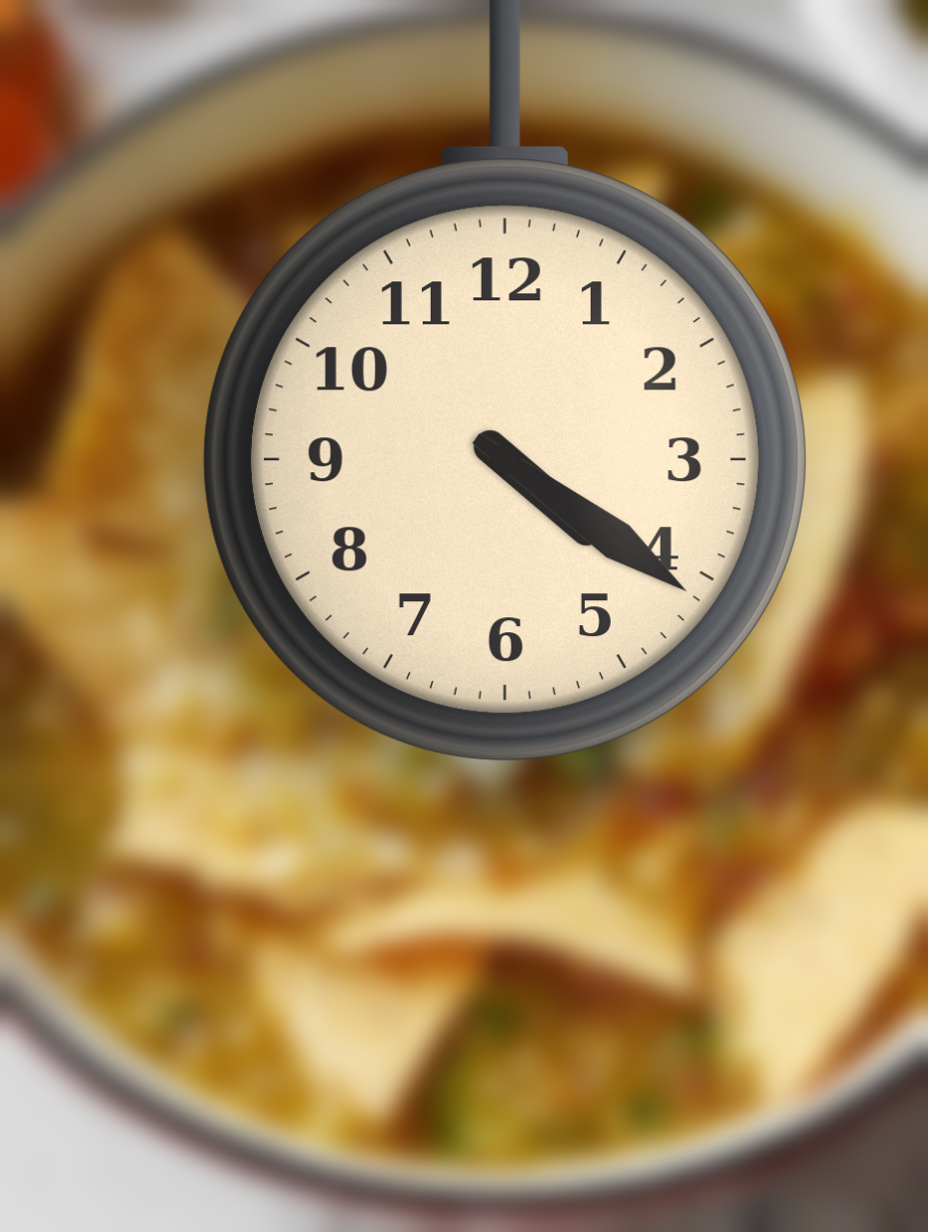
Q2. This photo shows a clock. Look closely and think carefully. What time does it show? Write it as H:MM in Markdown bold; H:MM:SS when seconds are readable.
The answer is **4:21**
